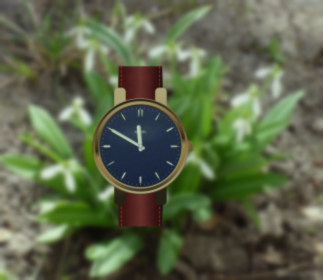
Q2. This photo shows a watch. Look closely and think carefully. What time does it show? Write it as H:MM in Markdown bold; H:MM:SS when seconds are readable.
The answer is **11:50**
